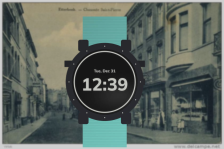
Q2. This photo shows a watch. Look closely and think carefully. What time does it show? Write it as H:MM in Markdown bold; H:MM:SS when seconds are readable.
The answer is **12:39**
